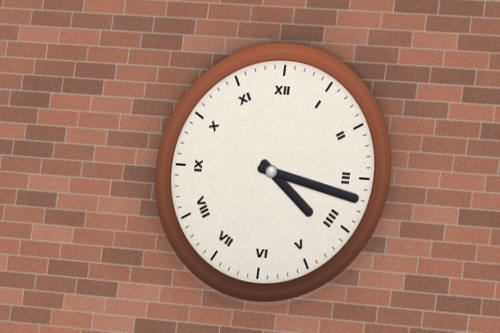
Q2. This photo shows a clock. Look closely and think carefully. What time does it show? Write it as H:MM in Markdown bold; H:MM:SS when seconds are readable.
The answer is **4:17**
